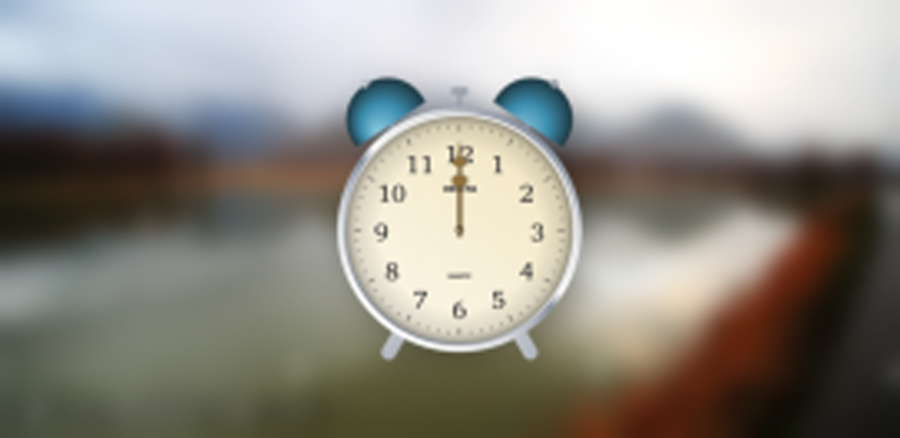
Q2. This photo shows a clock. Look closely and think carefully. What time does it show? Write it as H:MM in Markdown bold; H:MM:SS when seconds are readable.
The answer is **12:00**
